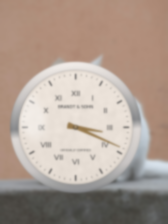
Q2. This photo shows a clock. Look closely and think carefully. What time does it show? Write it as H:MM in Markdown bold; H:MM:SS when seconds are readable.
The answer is **3:19**
